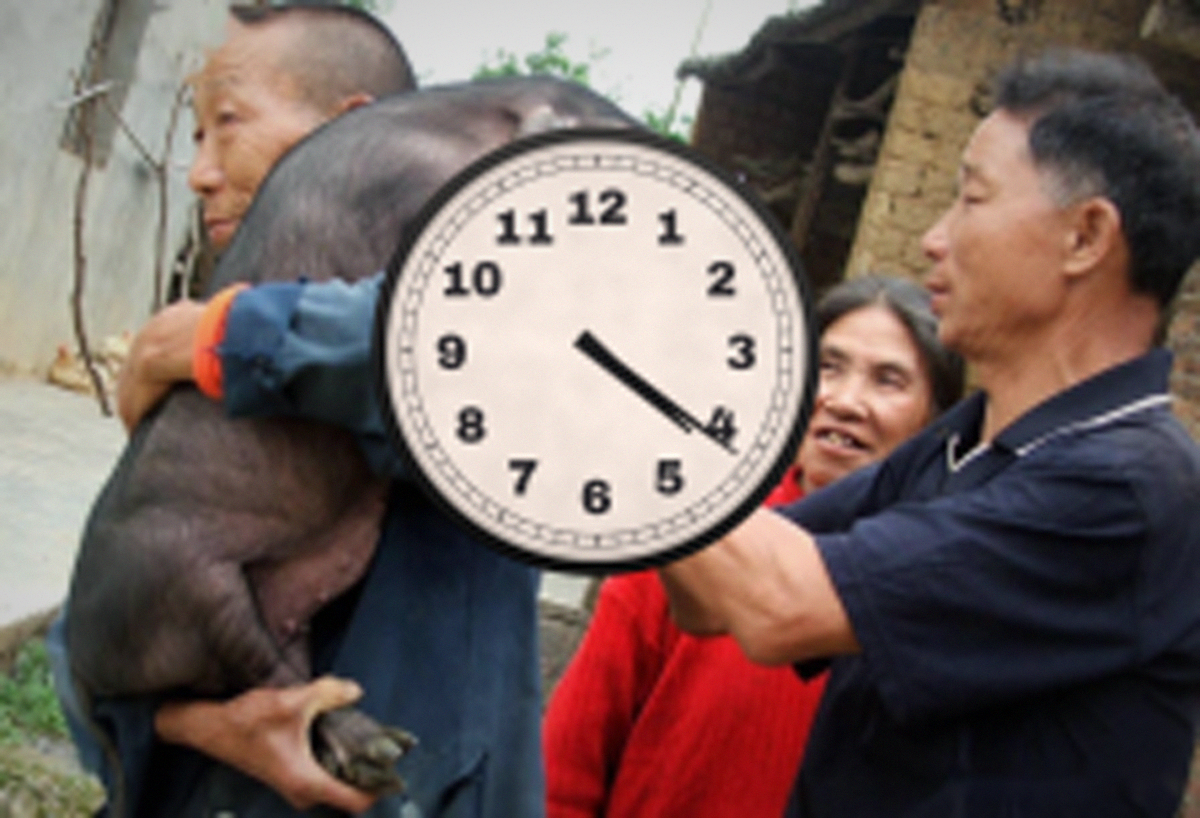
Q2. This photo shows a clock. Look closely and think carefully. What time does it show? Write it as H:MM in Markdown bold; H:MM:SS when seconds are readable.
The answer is **4:21**
